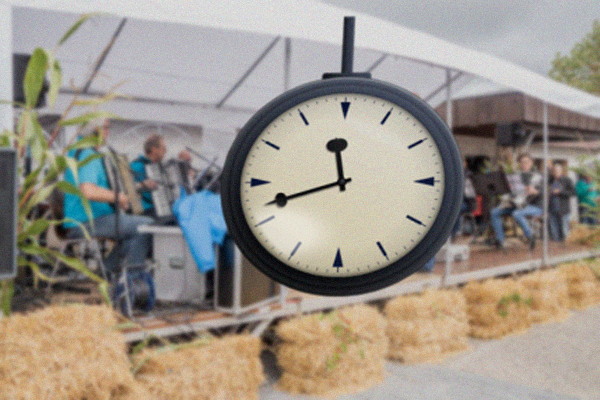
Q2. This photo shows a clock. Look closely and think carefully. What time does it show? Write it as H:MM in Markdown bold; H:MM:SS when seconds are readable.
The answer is **11:42**
